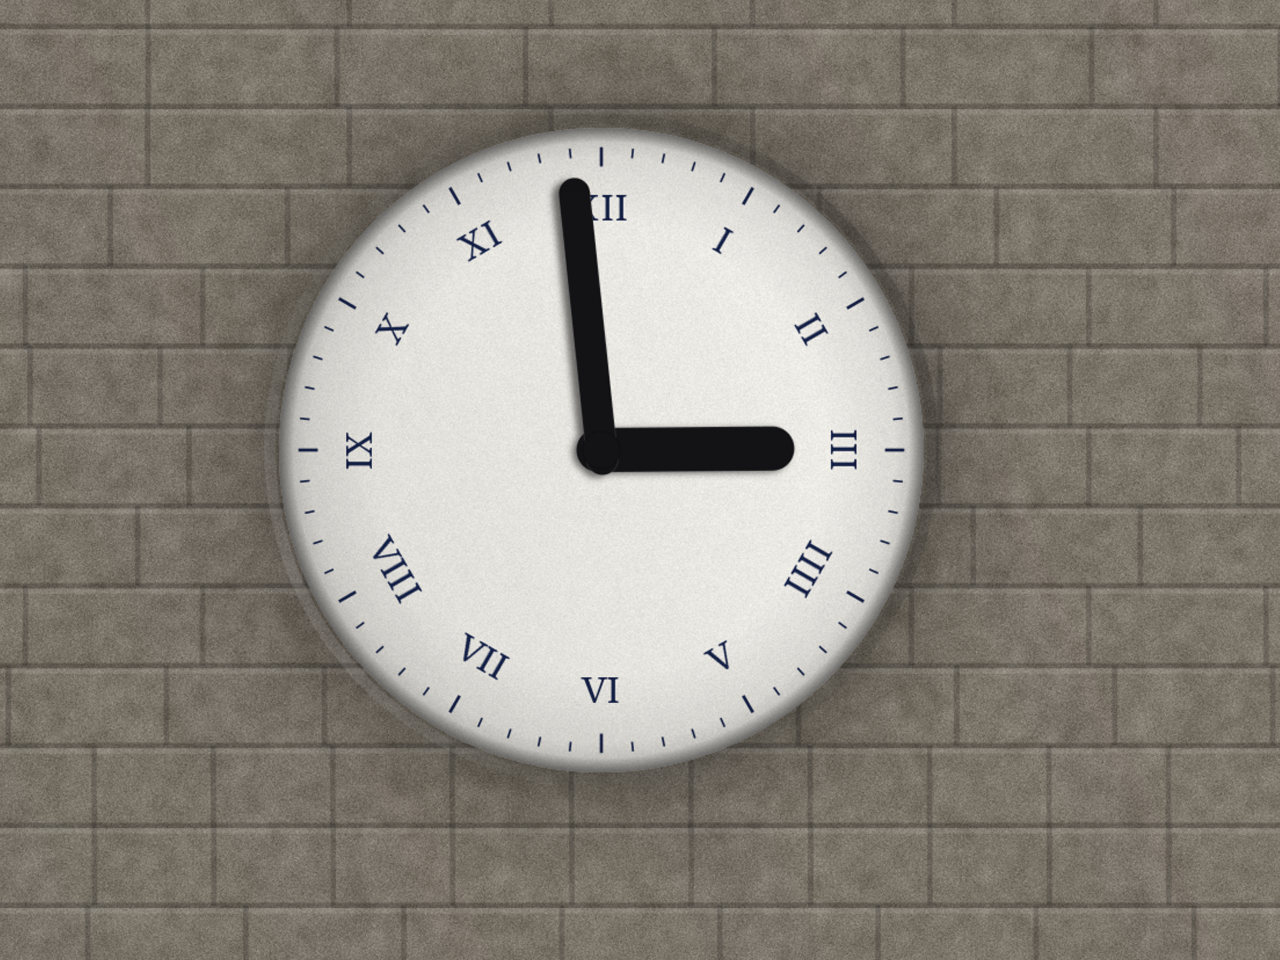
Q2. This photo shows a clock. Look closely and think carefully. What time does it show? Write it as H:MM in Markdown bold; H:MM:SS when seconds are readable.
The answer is **2:59**
